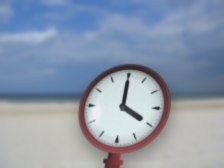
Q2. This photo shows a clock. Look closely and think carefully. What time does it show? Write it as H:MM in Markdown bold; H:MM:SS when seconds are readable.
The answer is **4:00**
